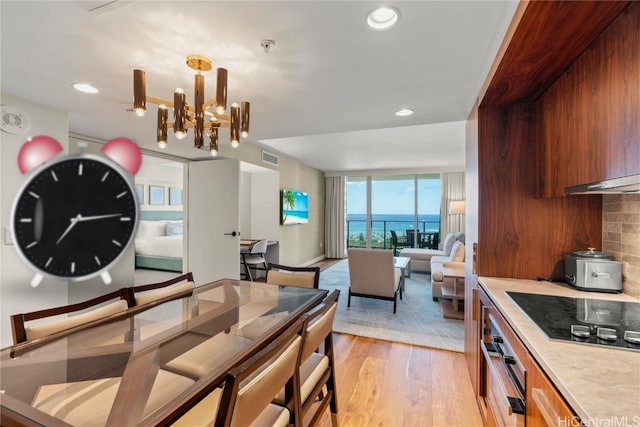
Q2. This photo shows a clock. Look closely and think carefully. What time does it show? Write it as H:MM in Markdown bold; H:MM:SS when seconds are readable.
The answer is **7:14**
